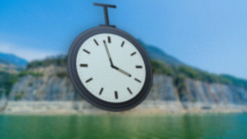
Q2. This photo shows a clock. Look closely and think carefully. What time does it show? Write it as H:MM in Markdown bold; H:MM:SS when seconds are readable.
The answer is **3:58**
